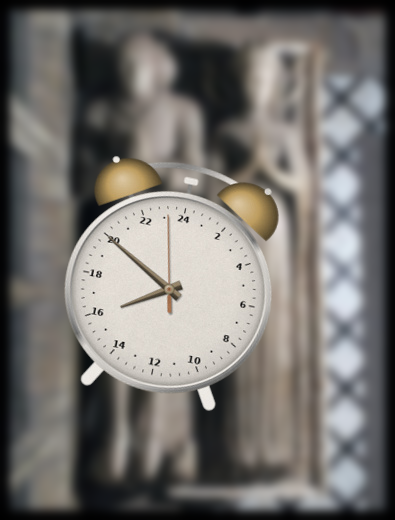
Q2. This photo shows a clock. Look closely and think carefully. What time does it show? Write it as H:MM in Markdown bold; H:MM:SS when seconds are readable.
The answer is **15:49:58**
